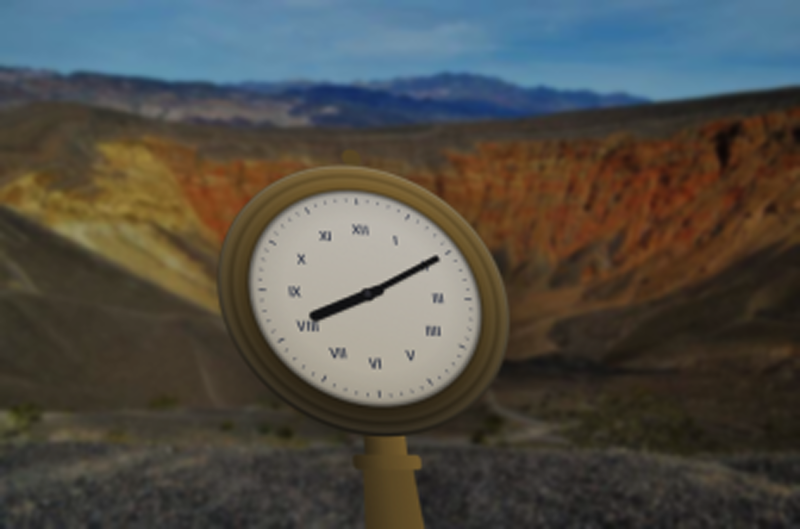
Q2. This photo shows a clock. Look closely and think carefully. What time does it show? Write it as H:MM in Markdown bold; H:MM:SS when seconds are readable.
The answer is **8:10**
